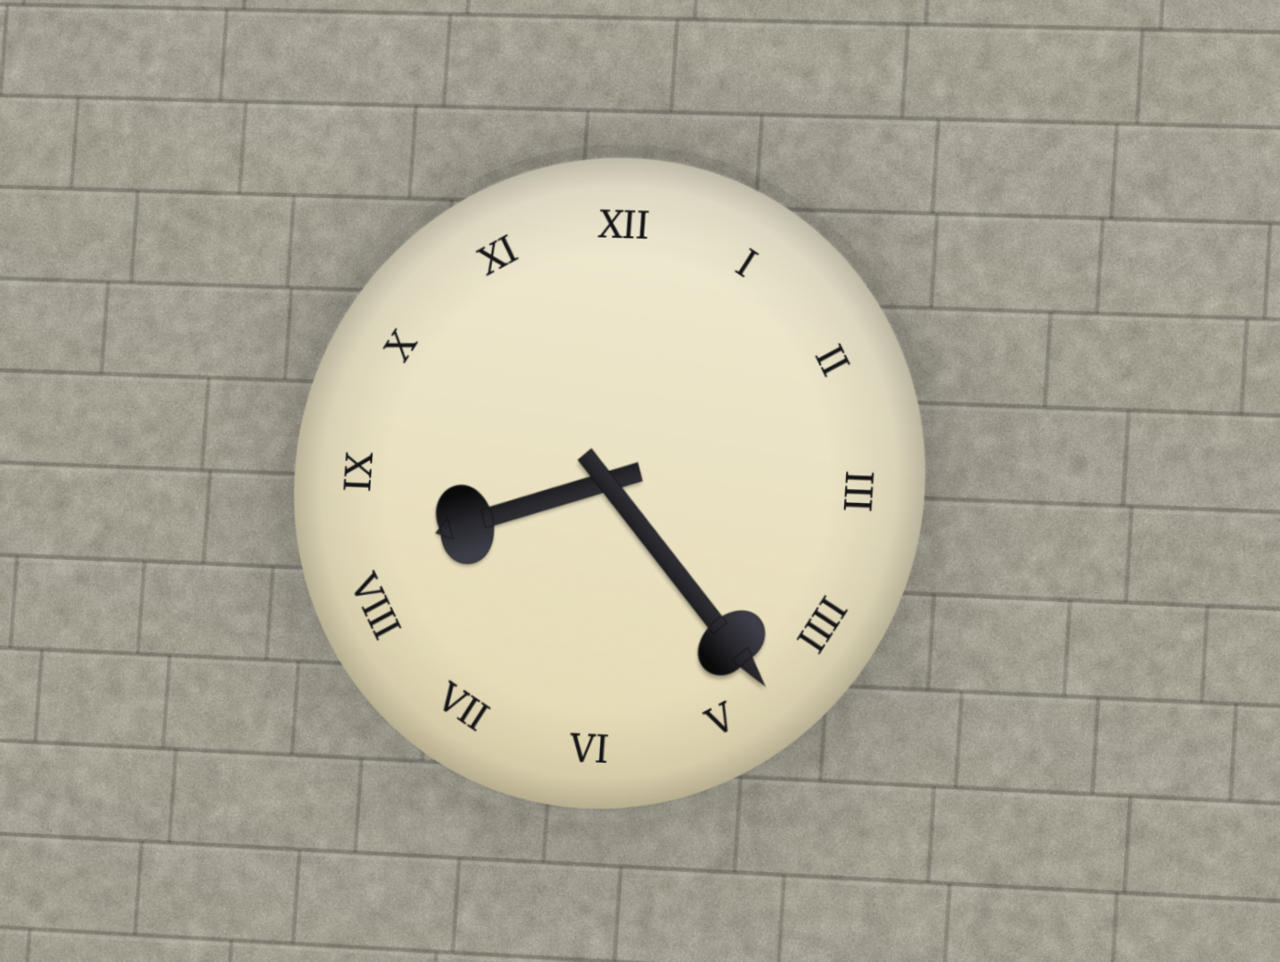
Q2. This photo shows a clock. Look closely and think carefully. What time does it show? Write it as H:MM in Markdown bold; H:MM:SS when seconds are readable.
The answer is **8:23**
